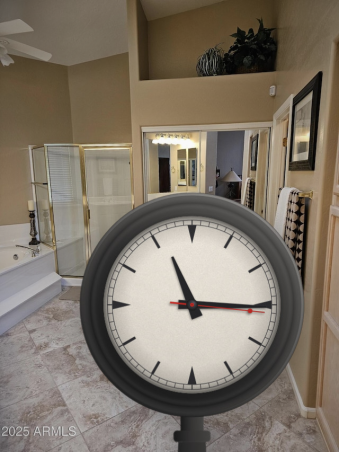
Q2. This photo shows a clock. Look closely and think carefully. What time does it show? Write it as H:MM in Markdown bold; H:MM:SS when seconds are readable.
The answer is **11:15:16**
